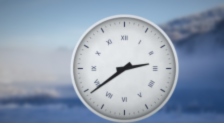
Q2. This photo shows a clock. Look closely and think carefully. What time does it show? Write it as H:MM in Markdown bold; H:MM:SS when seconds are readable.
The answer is **2:39**
